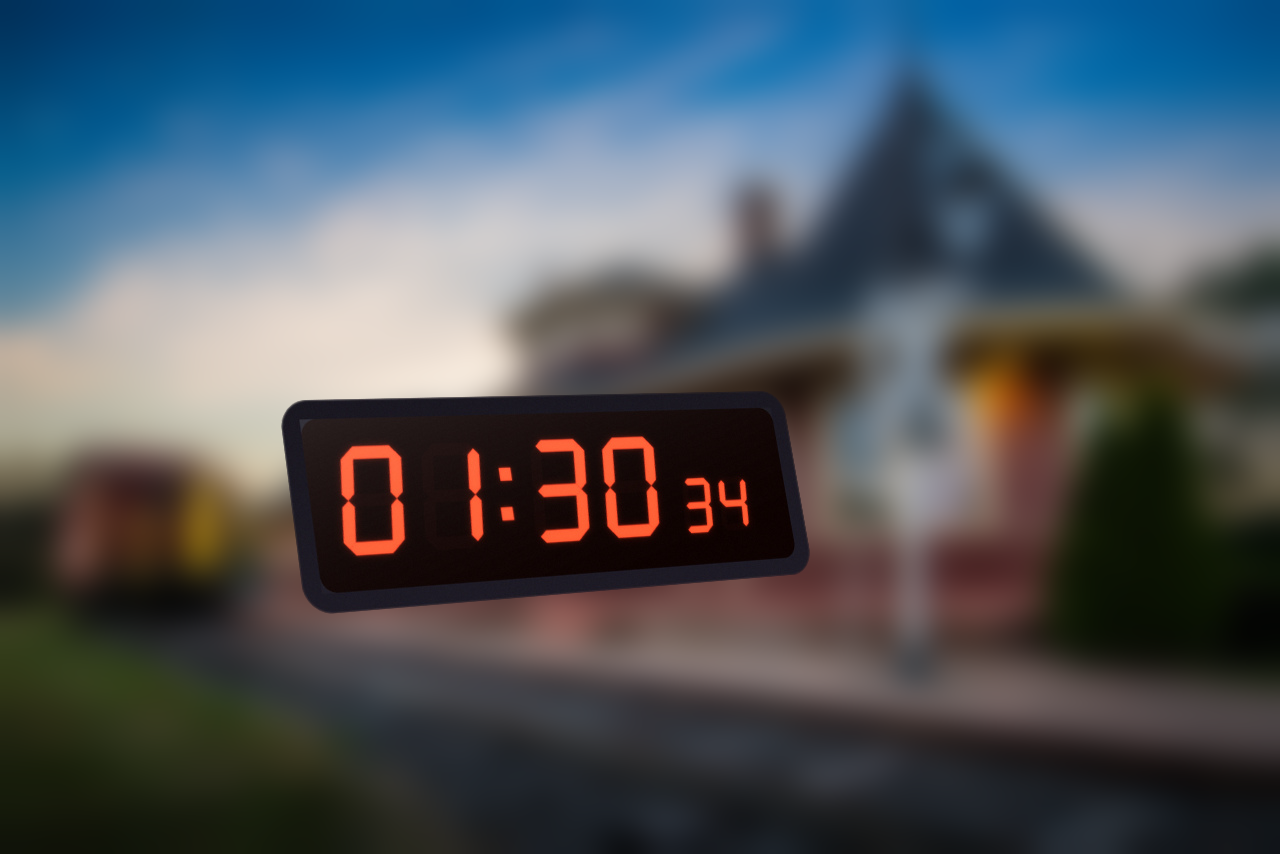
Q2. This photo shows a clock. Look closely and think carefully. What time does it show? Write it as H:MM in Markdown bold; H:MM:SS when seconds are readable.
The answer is **1:30:34**
